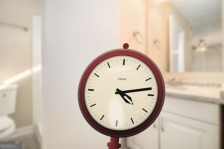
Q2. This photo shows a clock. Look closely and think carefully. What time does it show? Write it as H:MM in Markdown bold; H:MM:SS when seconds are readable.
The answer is **4:13**
